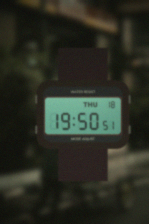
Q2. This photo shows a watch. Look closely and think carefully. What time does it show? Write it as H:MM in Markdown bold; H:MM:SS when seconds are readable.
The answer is **19:50**
